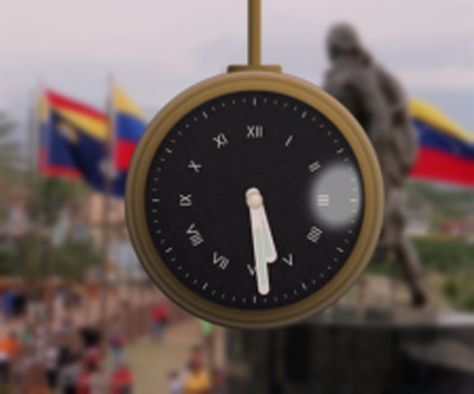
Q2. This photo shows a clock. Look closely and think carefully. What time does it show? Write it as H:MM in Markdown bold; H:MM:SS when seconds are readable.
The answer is **5:29**
